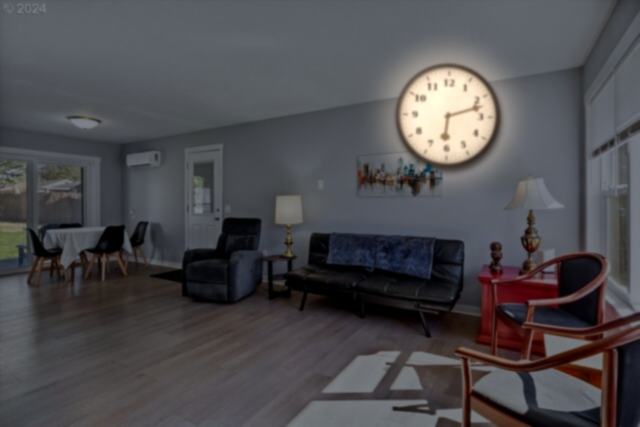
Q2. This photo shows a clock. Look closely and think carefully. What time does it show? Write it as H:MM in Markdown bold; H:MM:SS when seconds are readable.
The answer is **6:12**
